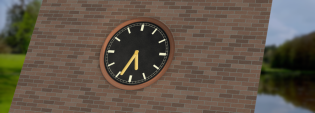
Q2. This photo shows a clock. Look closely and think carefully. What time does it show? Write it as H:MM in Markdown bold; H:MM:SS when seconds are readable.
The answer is **5:34**
